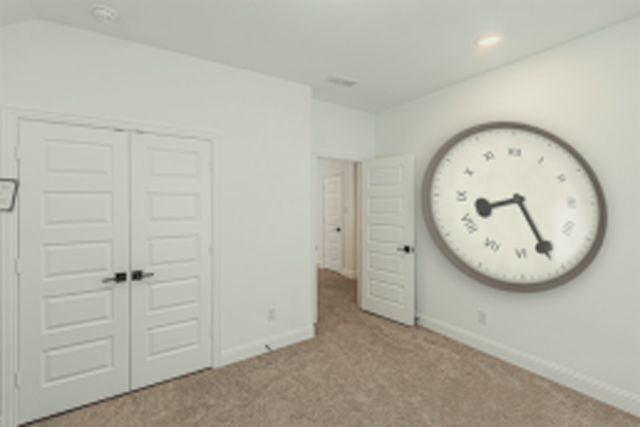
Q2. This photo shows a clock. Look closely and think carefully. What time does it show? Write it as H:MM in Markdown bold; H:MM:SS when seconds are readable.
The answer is **8:26**
